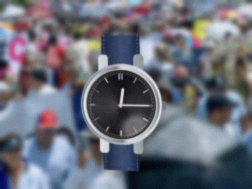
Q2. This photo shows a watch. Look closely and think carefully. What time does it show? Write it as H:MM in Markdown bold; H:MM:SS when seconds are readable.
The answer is **12:15**
